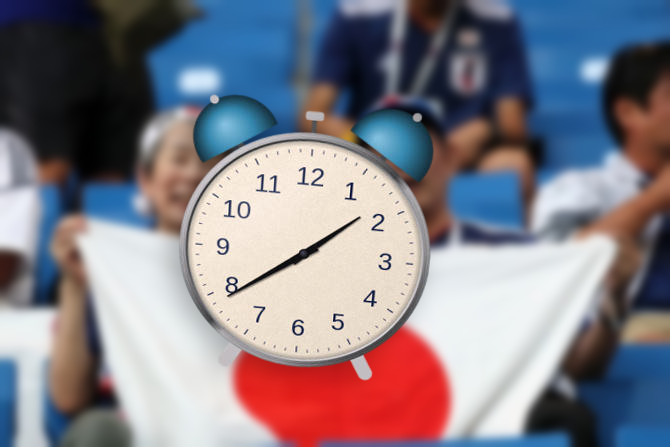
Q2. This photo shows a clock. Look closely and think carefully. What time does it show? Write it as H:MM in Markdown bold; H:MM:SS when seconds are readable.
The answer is **1:39**
